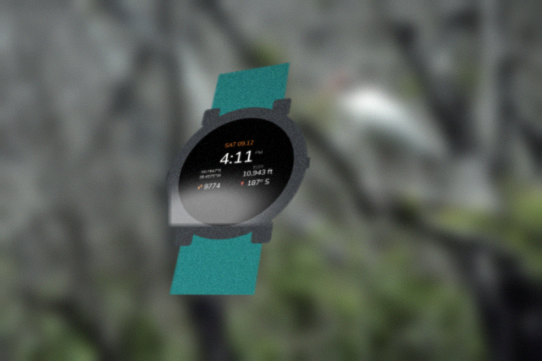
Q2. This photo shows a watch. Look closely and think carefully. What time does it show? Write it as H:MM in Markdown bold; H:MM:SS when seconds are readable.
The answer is **4:11**
